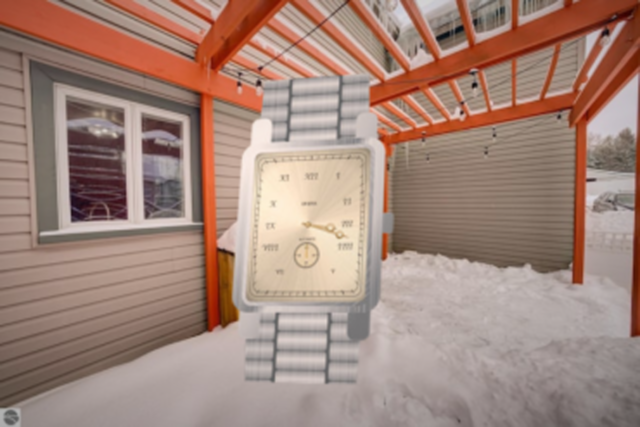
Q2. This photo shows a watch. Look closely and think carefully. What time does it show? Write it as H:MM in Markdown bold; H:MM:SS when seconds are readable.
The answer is **3:18**
